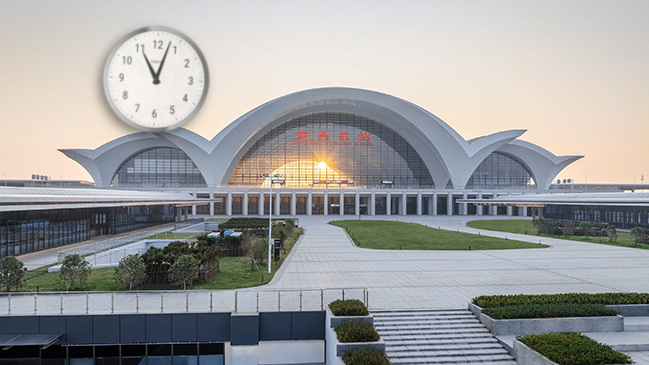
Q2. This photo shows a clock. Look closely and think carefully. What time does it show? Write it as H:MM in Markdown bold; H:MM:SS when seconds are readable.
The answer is **11:03**
